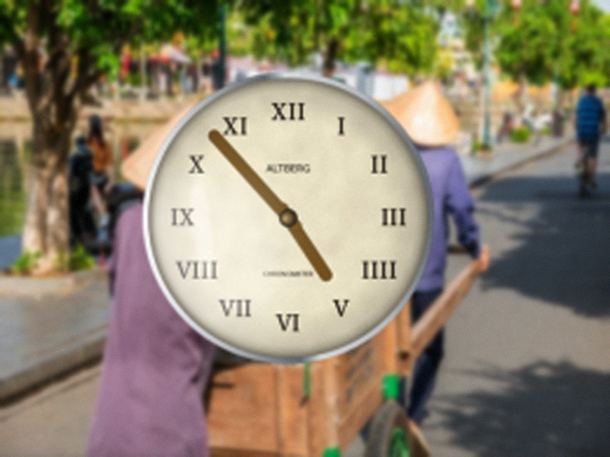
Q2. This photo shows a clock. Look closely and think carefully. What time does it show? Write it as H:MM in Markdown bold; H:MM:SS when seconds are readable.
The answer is **4:53**
